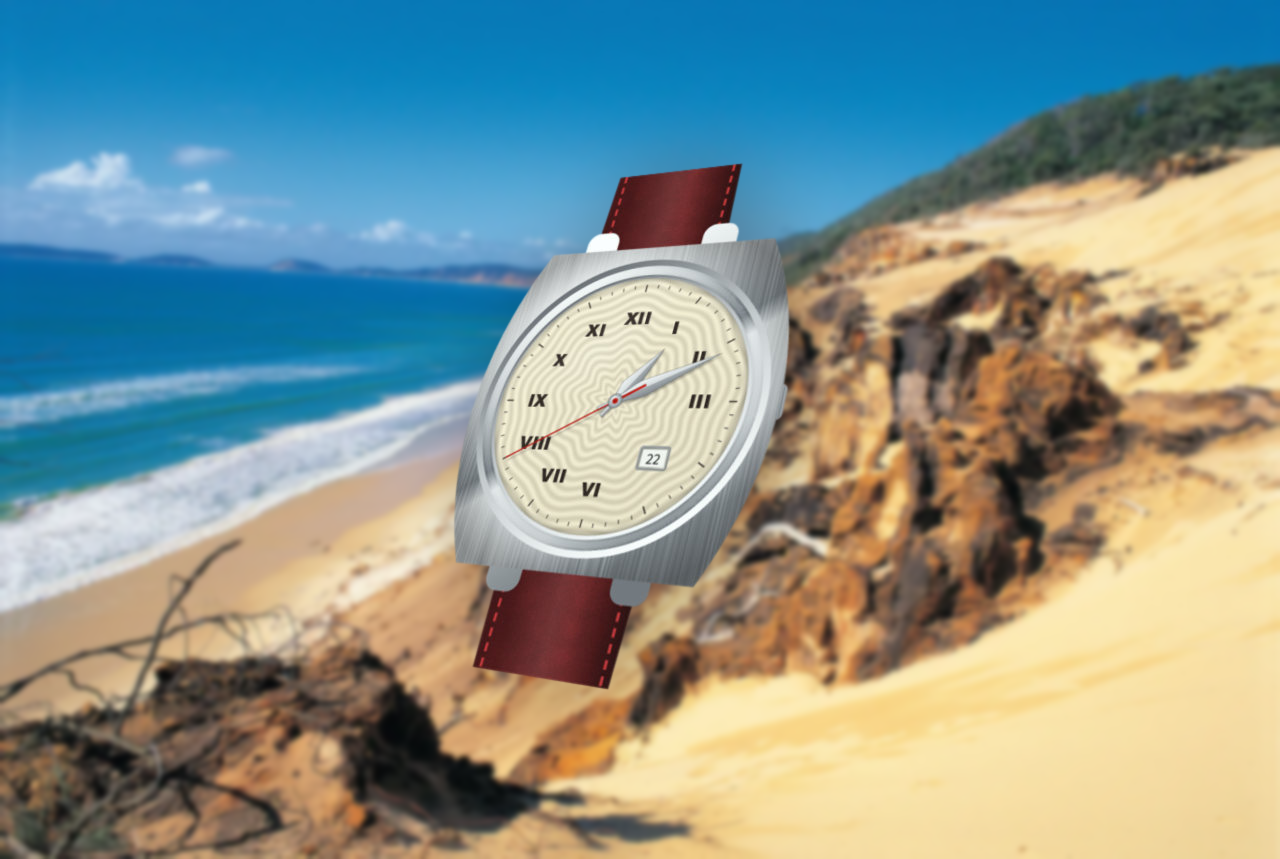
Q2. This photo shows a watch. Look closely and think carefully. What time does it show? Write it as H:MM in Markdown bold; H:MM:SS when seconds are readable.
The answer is **1:10:40**
